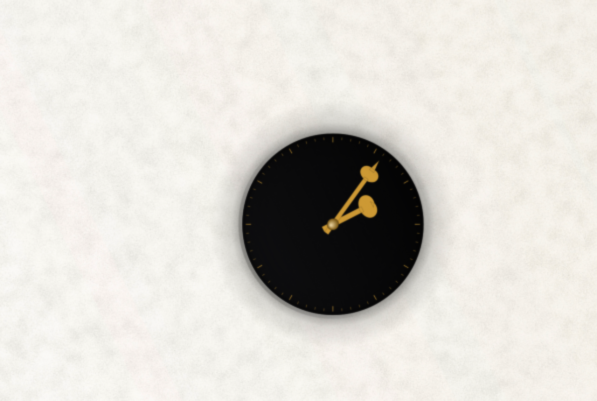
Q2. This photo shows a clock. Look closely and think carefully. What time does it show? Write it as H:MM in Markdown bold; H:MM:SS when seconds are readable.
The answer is **2:06**
